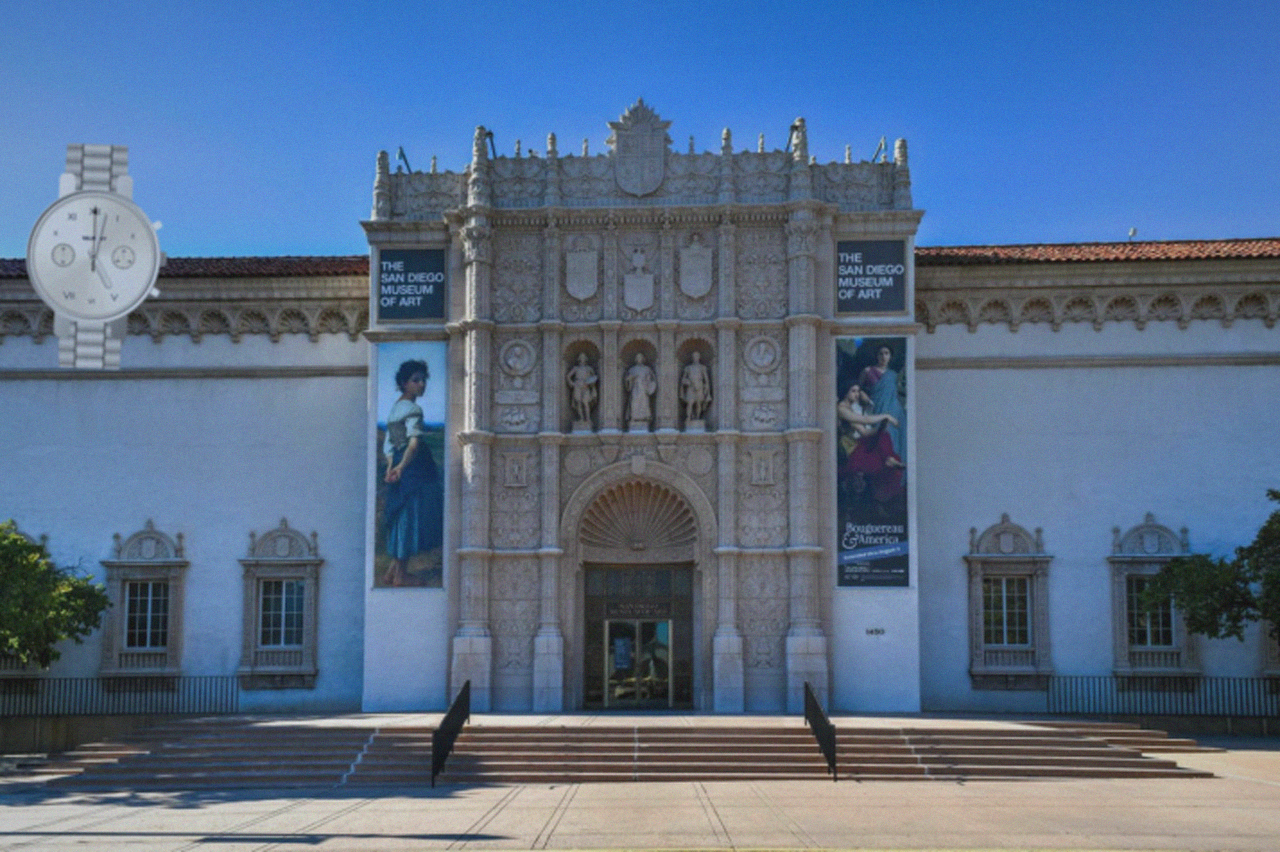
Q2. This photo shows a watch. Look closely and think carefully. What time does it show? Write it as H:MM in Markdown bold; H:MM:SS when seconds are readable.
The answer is **5:02**
